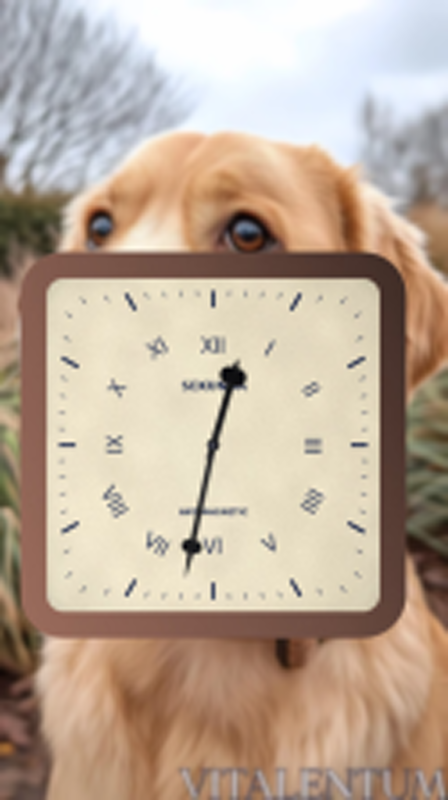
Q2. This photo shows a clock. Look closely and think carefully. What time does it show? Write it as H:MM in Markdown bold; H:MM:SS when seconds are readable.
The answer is **12:32**
